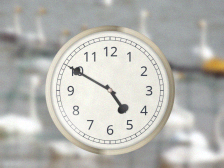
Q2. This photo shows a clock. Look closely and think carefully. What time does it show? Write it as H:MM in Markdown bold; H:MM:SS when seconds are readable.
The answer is **4:50**
